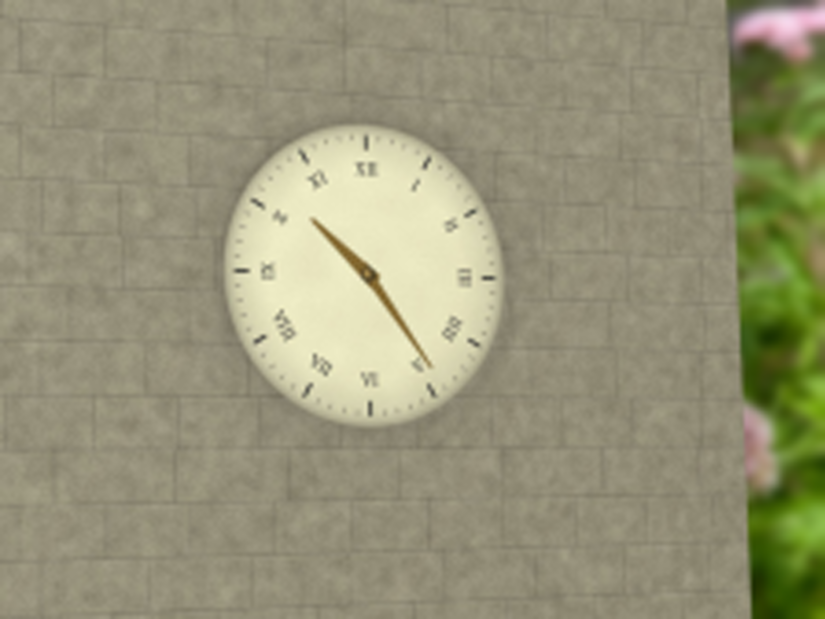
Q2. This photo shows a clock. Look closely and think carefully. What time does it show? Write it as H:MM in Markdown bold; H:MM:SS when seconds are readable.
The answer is **10:24**
